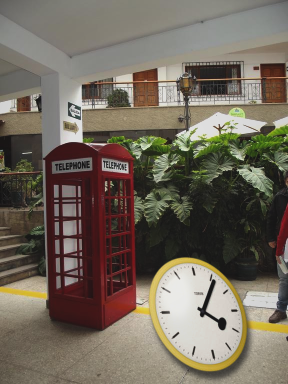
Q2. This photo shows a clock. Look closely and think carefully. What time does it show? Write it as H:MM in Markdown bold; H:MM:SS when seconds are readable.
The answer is **4:06**
